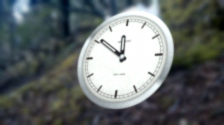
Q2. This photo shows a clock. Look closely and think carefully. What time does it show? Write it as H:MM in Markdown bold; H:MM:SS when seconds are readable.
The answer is **11:51**
